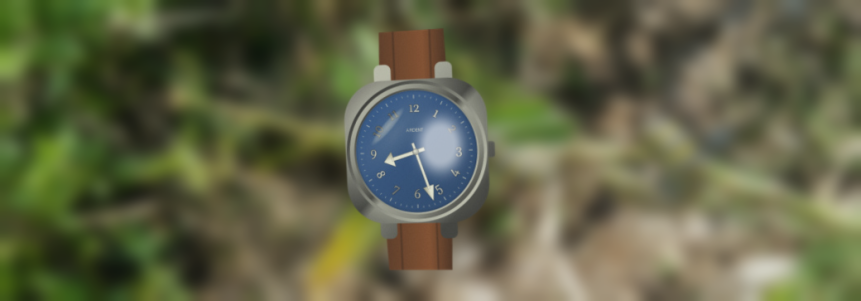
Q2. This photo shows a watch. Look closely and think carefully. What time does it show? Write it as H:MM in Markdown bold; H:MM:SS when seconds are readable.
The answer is **8:27**
